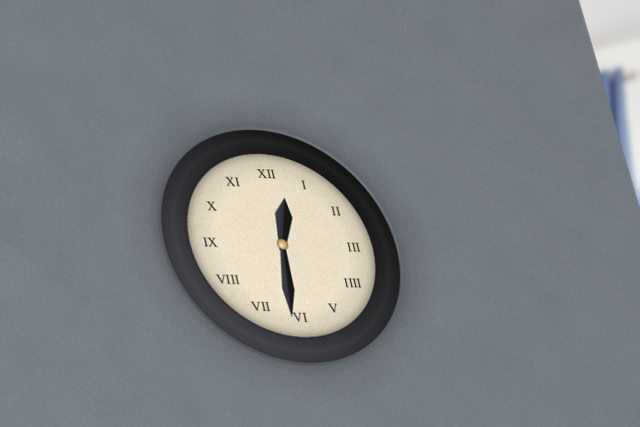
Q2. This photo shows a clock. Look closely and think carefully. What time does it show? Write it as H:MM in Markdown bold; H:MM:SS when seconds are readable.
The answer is **12:31**
